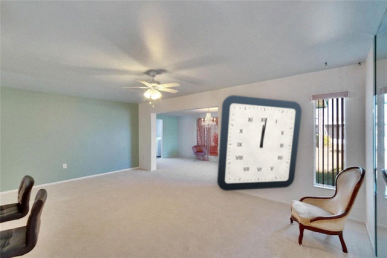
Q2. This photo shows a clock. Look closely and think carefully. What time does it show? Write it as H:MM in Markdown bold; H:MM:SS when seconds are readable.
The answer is **12:01**
